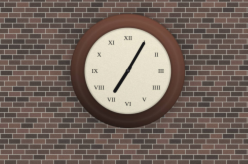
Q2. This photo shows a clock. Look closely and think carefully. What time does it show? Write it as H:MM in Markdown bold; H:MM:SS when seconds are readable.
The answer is **7:05**
